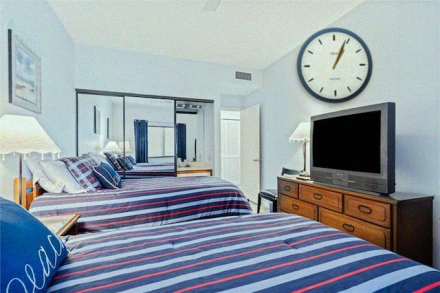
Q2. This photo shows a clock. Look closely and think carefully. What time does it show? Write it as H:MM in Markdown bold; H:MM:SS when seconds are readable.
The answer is **1:04**
